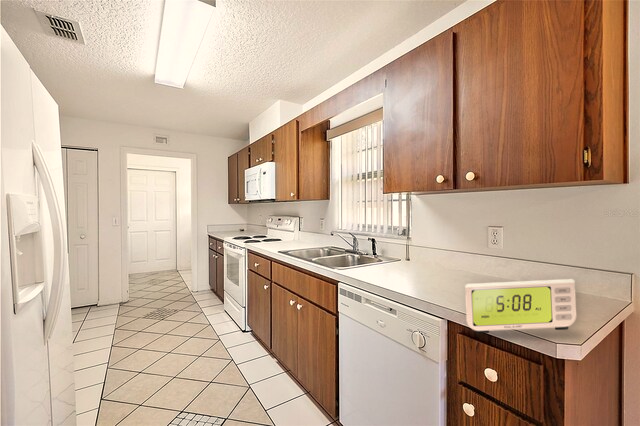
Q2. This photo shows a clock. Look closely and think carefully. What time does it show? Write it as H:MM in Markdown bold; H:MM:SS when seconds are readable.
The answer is **5:08**
